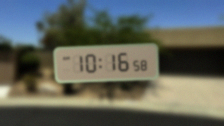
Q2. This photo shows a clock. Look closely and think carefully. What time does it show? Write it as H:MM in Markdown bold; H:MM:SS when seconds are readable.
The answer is **10:16**
